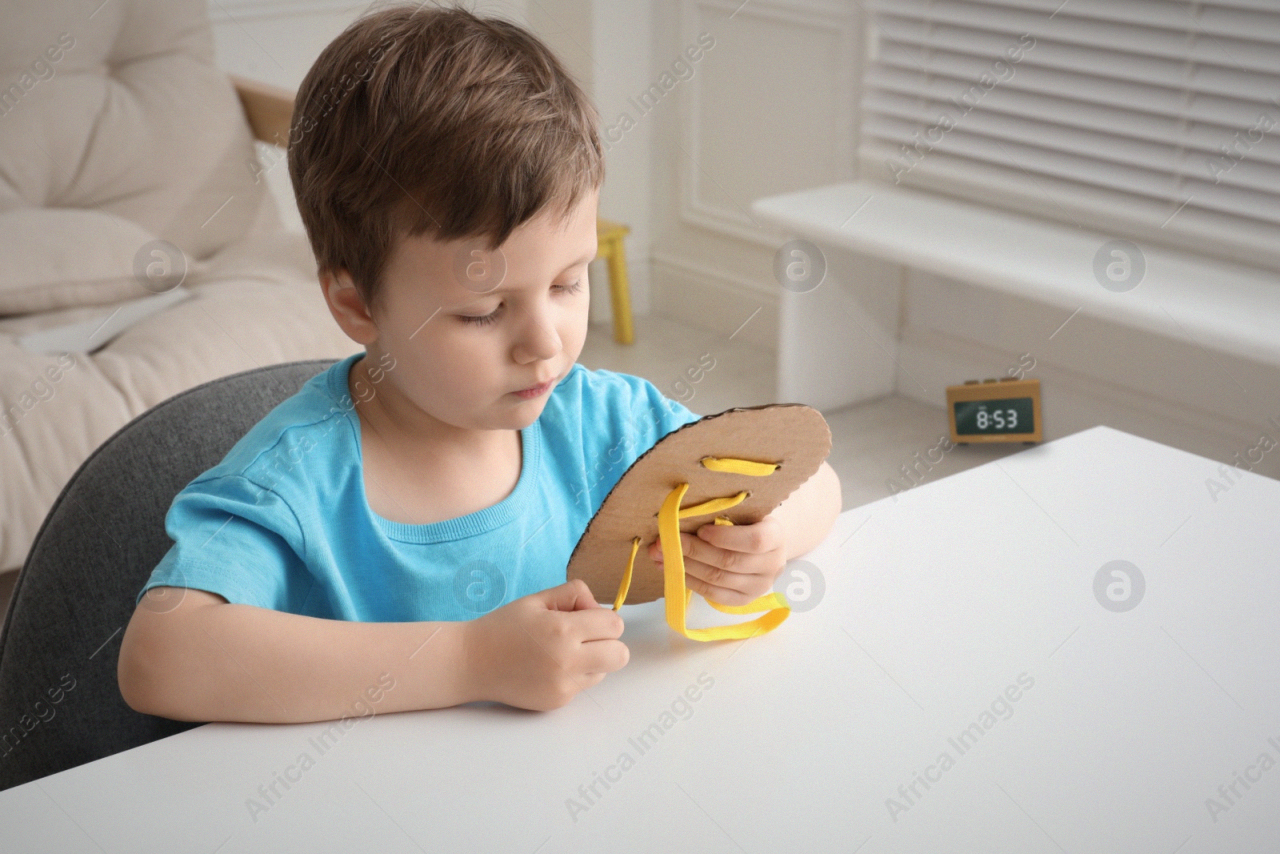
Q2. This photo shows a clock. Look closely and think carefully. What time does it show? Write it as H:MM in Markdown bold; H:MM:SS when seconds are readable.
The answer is **8:53**
